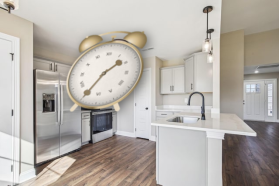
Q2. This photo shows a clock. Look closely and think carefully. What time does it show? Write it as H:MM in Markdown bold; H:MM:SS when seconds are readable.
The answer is **1:35**
